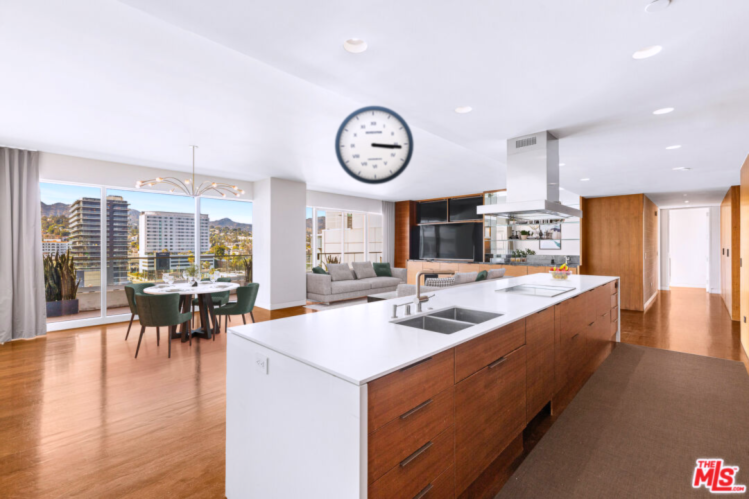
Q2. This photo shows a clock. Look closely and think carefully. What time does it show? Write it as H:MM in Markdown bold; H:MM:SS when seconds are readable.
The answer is **3:16**
